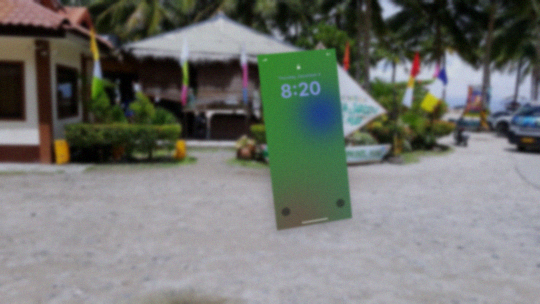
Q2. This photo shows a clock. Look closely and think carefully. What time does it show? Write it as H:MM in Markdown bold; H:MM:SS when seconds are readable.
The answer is **8:20**
